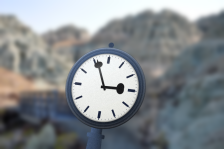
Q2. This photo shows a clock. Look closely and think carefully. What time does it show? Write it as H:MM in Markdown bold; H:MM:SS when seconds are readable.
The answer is **2:56**
